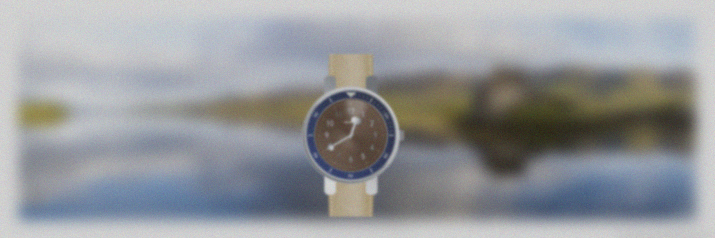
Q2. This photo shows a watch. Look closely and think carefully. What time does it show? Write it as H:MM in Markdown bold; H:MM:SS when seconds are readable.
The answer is **12:40**
